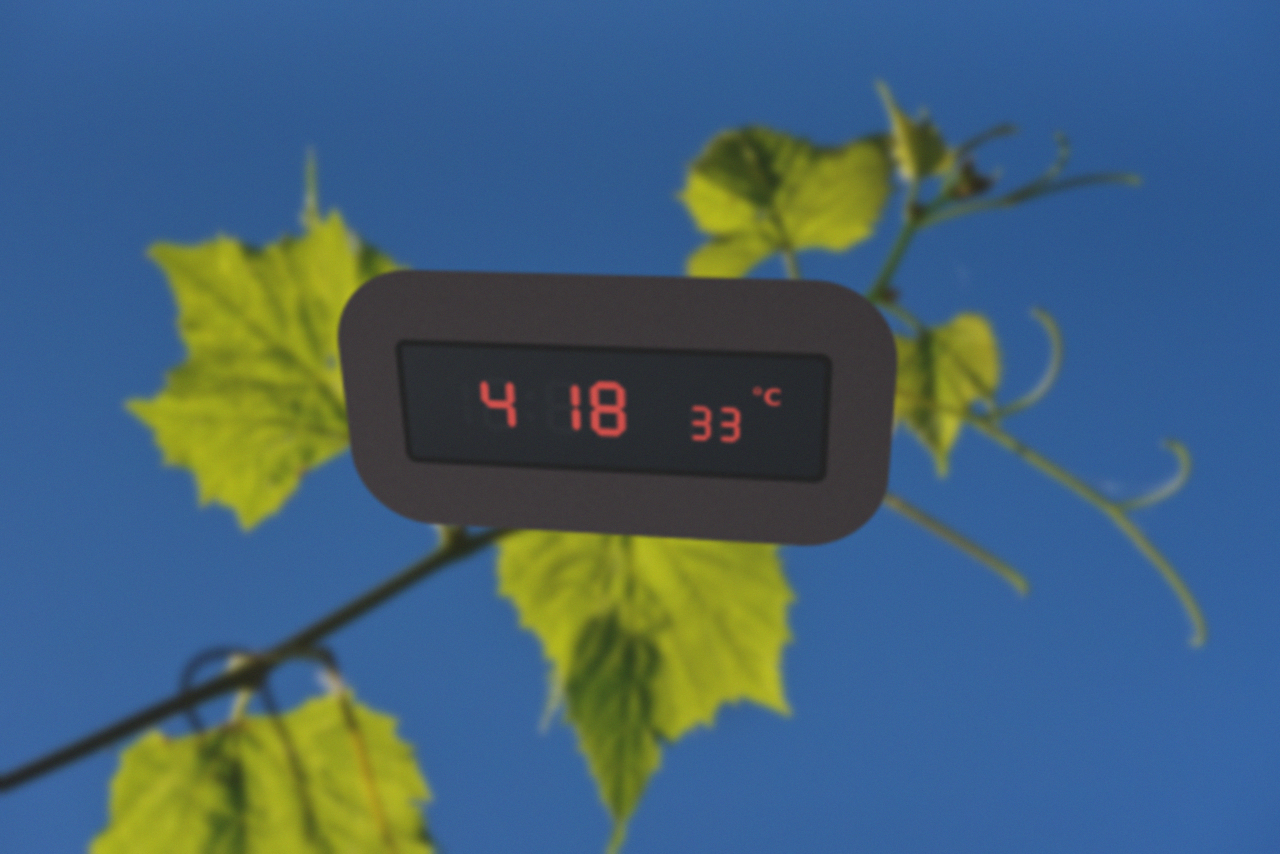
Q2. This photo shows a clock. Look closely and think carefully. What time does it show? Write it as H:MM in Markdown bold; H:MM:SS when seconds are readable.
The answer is **4:18**
